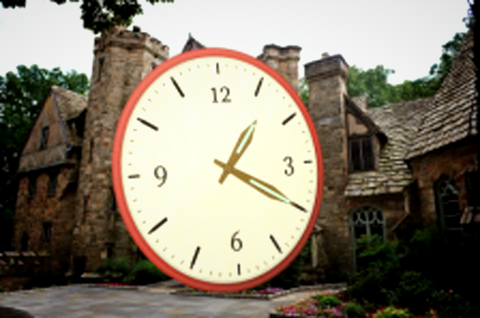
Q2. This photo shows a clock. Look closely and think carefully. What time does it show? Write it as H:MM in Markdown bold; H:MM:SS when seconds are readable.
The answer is **1:20**
